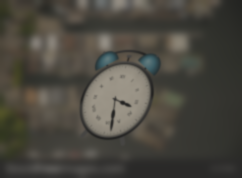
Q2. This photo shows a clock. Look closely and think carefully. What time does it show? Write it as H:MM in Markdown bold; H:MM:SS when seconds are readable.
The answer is **3:28**
